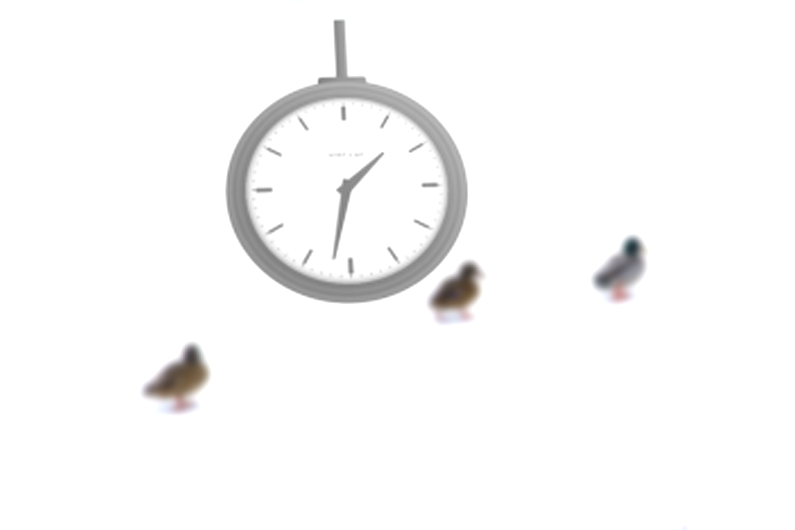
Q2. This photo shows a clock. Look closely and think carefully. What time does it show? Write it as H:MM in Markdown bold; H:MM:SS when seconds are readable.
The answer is **1:32**
